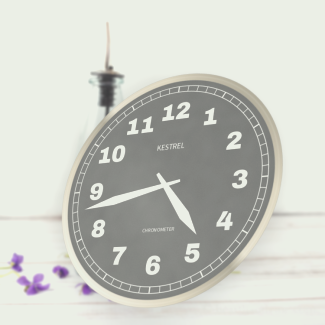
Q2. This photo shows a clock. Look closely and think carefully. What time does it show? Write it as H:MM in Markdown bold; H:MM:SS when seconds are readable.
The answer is **4:43**
